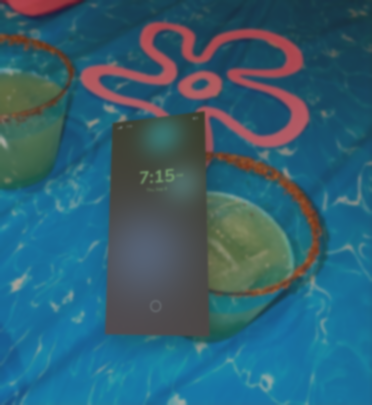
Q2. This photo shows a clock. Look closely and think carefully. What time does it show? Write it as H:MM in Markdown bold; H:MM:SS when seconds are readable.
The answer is **7:15**
